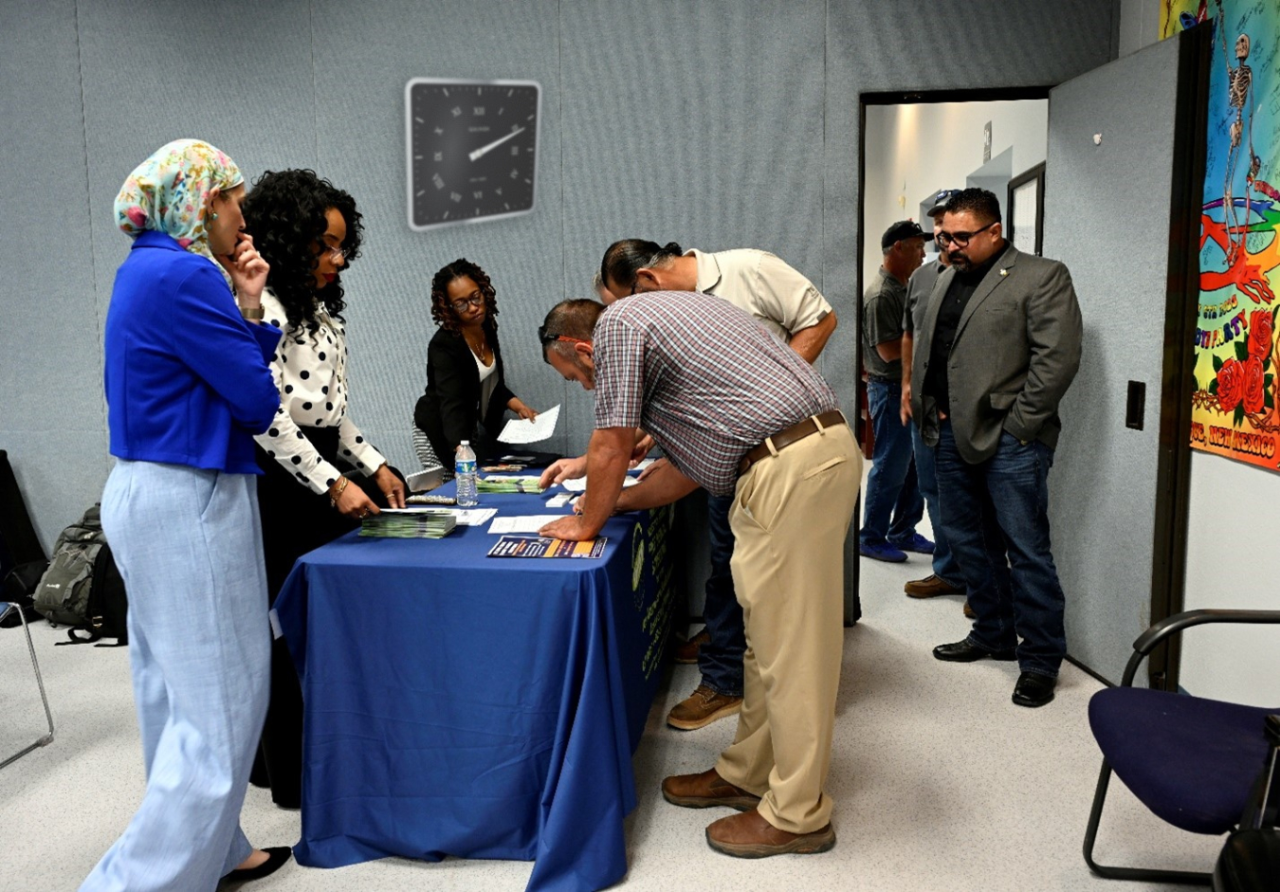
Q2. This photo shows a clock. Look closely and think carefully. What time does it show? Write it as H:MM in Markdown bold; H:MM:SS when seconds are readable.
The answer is **2:11**
